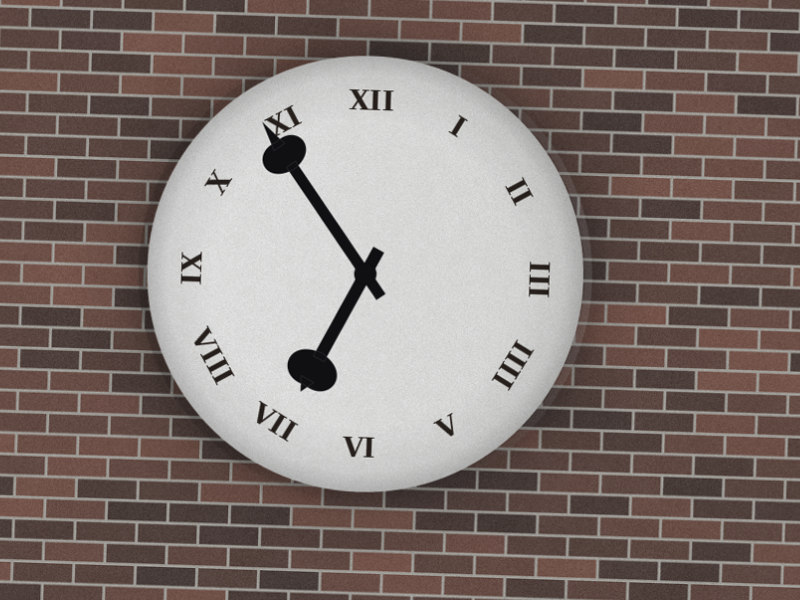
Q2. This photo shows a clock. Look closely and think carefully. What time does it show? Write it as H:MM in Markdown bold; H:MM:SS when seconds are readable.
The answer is **6:54**
